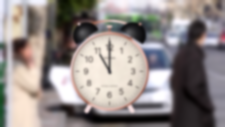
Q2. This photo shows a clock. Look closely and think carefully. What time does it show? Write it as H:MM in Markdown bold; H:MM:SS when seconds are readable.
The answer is **11:00**
